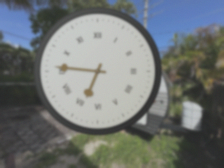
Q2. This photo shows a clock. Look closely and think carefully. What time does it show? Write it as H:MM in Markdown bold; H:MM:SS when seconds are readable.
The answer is **6:46**
